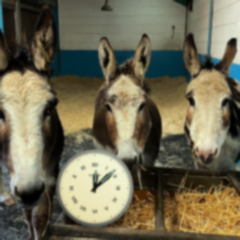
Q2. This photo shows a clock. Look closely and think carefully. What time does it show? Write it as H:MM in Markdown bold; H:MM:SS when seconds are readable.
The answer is **12:08**
